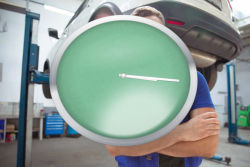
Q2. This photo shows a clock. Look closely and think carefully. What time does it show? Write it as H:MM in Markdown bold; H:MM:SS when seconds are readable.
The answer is **3:16**
